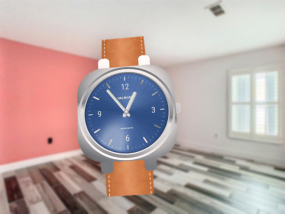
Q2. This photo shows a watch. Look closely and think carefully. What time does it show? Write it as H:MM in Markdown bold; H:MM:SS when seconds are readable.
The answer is **12:54**
